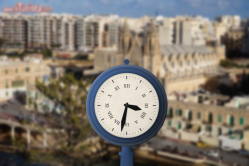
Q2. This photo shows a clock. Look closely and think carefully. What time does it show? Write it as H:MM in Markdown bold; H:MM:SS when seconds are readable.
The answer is **3:32**
